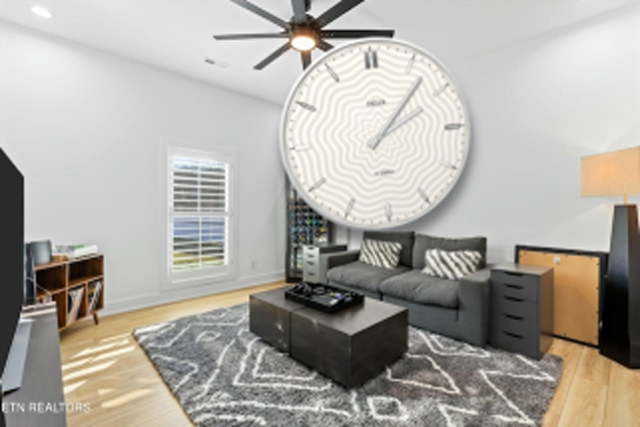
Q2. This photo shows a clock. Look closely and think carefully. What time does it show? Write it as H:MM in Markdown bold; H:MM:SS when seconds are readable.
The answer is **2:07**
